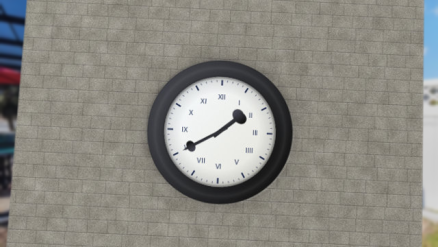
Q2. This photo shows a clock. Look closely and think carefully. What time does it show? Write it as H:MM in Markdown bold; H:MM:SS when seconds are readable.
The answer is **1:40**
